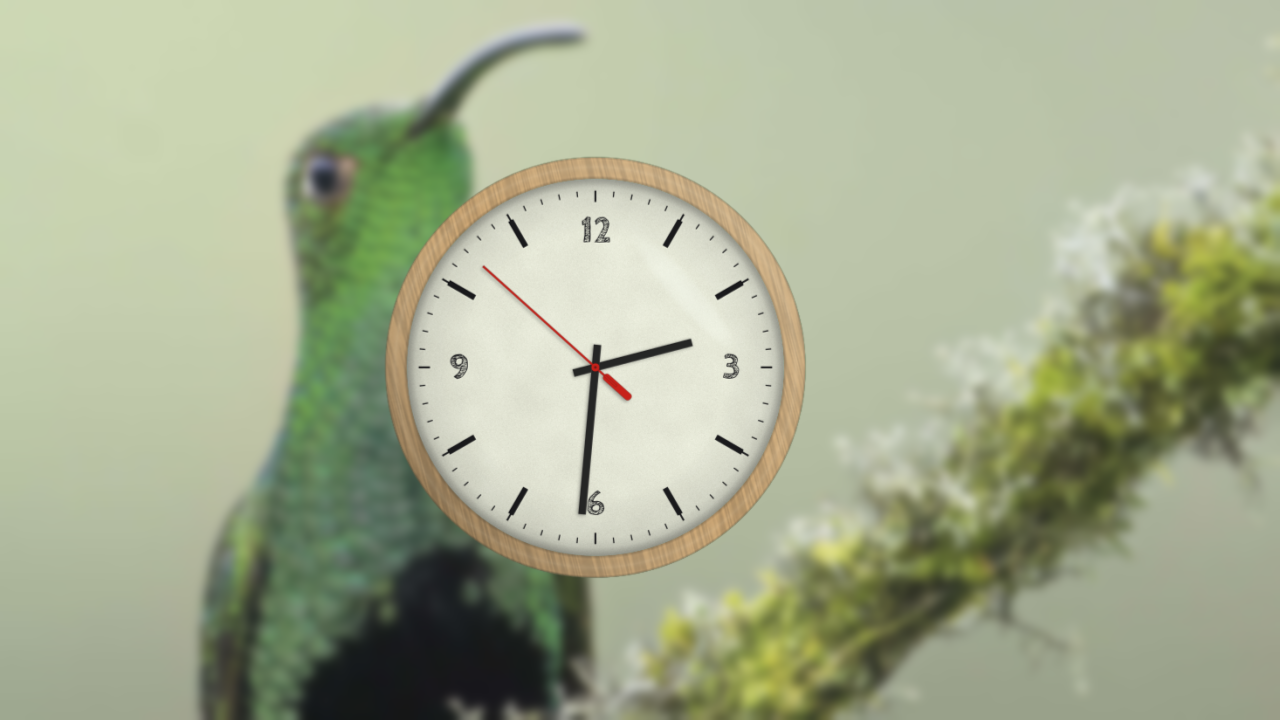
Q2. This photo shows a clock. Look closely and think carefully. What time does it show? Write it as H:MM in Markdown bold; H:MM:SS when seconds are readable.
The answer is **2:30:52**
